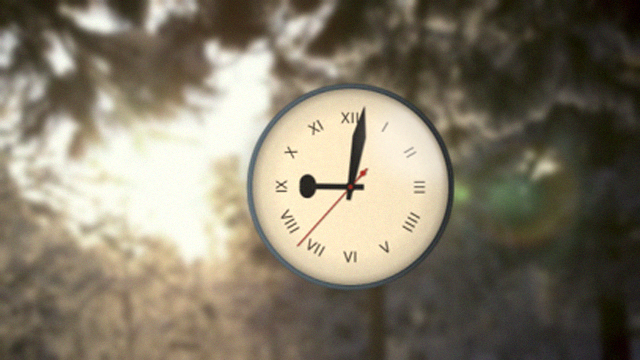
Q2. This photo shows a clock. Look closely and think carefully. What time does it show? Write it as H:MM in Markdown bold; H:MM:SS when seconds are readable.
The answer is **9:01:37**
